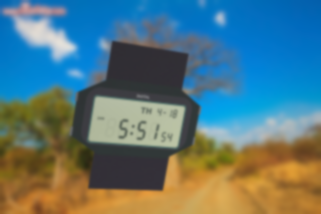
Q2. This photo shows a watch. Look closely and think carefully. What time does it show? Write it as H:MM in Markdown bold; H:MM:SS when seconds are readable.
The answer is **5:51**
